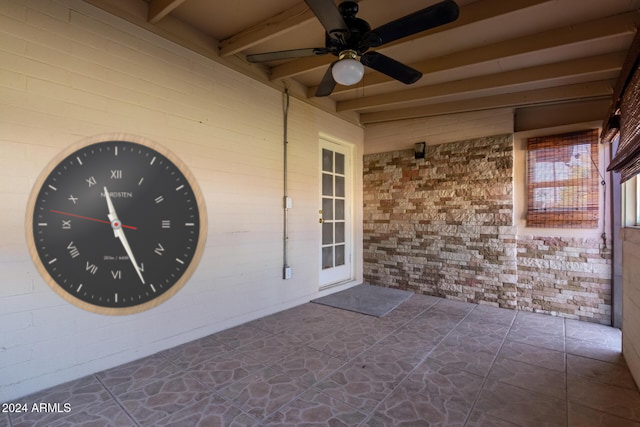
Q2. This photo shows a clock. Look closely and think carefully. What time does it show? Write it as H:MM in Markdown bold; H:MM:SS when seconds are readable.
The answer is **11:25:47**
